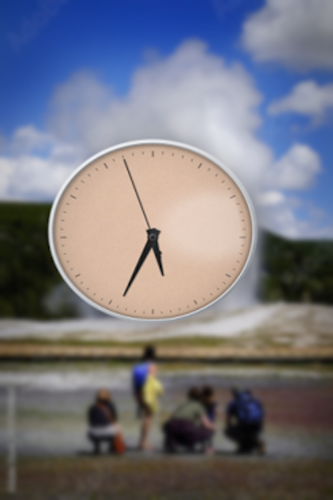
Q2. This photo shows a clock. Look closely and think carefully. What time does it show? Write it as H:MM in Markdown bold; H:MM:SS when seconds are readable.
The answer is **5:33:57**
